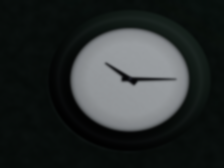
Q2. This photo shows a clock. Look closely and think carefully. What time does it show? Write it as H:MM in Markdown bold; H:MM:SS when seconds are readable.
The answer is **10:15**
